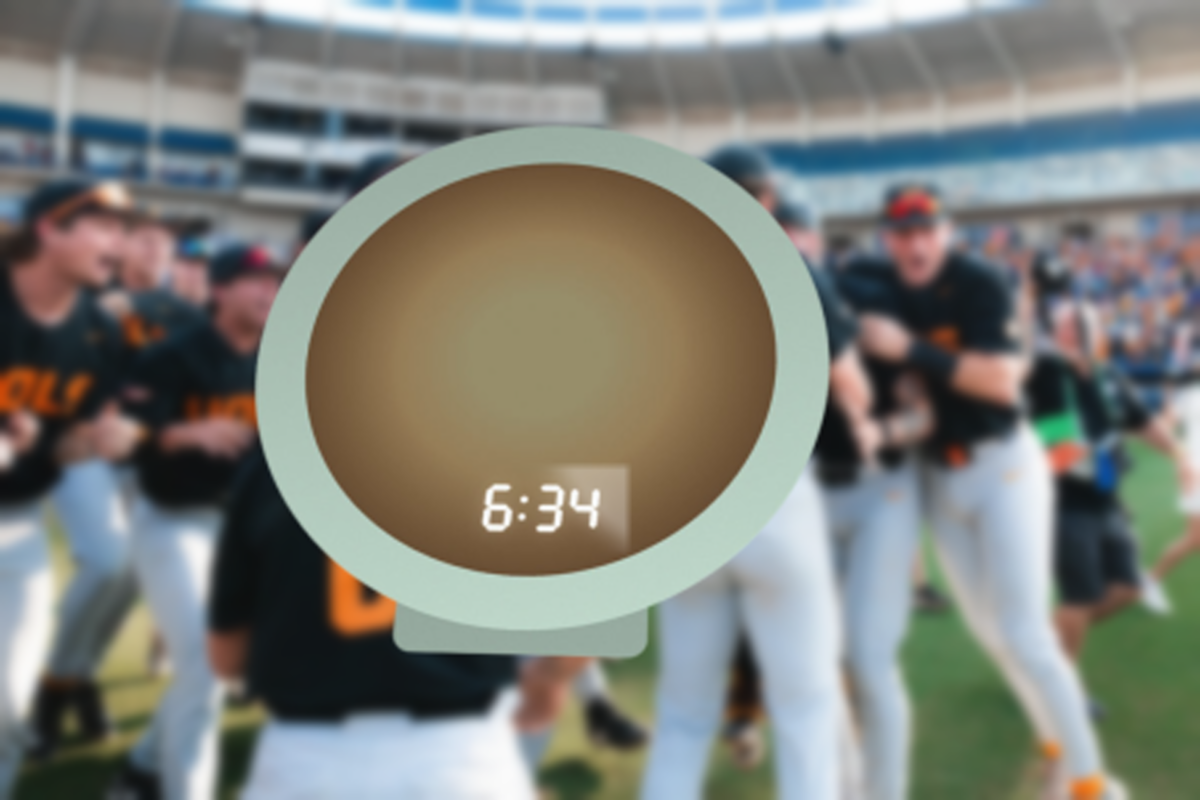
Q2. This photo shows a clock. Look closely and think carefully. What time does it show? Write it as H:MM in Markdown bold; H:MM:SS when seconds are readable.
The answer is **6:34**
